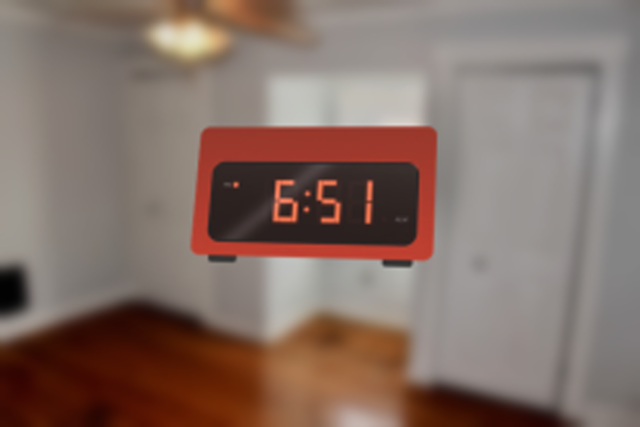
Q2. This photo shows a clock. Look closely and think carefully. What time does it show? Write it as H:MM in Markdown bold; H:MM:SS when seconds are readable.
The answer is **6:51**
